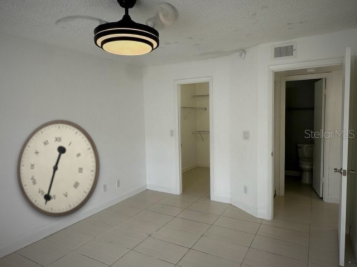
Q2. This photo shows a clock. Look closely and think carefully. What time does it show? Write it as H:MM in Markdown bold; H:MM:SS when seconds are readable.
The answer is **12:32**
